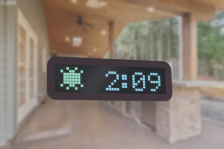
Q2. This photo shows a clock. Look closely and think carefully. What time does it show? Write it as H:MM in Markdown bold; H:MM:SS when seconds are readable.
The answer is **2:09**
